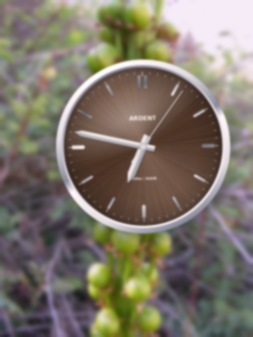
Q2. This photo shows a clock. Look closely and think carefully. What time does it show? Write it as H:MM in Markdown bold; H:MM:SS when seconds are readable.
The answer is **6:47:06**
